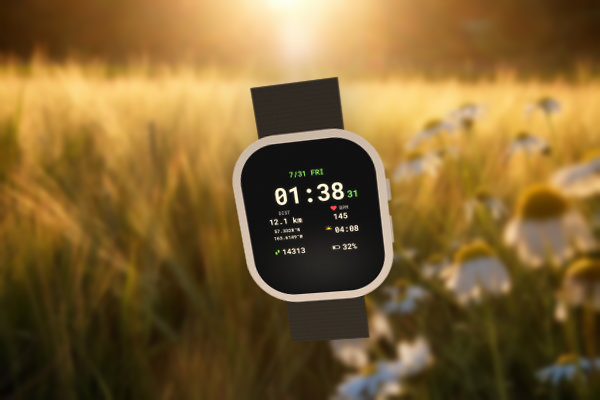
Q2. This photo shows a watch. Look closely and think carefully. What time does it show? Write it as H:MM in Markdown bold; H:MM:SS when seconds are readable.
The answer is **1:38:31**
